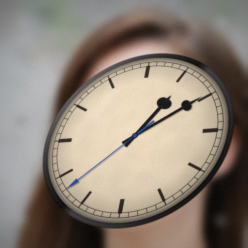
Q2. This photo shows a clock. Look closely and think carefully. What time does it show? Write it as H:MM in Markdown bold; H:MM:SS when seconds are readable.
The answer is **1:09:38**
